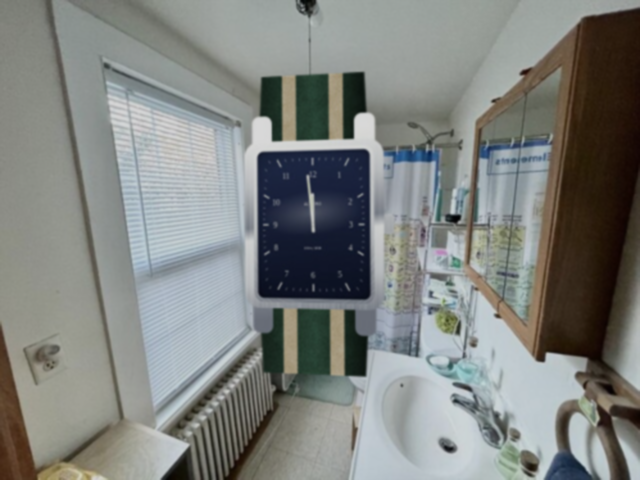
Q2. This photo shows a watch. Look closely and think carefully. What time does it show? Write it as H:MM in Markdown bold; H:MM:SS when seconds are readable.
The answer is **11:59**
